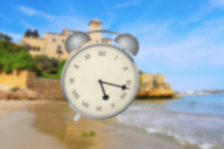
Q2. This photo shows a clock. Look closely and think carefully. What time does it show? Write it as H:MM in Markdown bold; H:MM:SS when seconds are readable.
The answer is **5:17**
